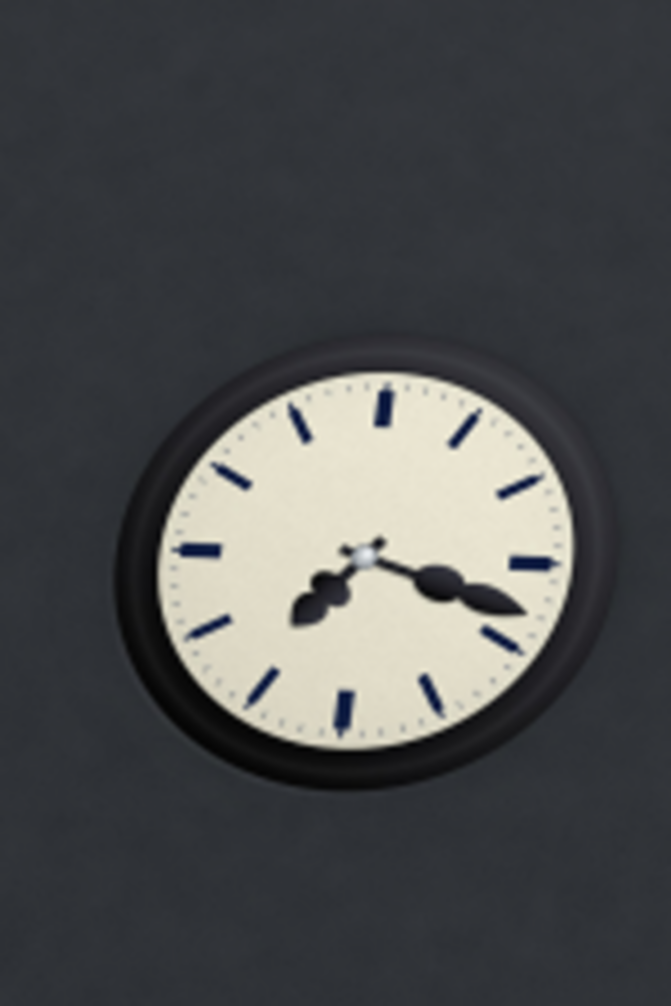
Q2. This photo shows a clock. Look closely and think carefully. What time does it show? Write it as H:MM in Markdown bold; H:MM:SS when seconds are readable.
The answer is **7:18**
